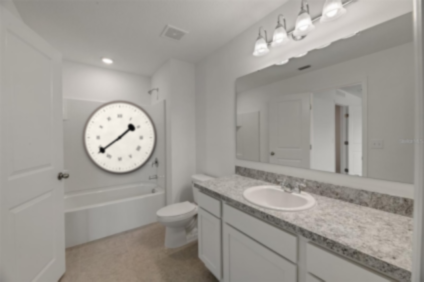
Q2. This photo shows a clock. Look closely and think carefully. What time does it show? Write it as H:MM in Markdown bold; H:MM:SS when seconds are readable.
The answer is **1:39**
